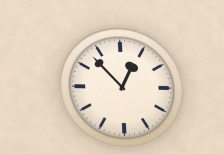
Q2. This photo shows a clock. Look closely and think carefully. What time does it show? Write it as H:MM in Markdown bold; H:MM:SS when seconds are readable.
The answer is **12:53**
